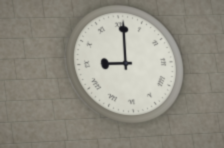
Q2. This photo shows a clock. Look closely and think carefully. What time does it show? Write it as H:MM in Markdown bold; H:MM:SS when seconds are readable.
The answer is **9:01**
